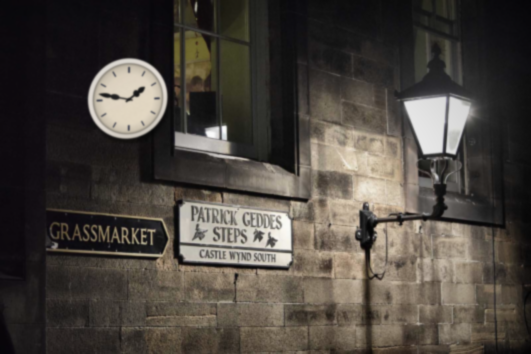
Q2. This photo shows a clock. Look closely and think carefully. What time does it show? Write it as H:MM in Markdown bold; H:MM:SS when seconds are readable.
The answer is **1:47**
